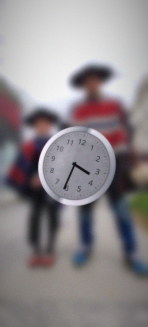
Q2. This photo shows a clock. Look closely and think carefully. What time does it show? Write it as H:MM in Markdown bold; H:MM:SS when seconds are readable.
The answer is **3:31**
